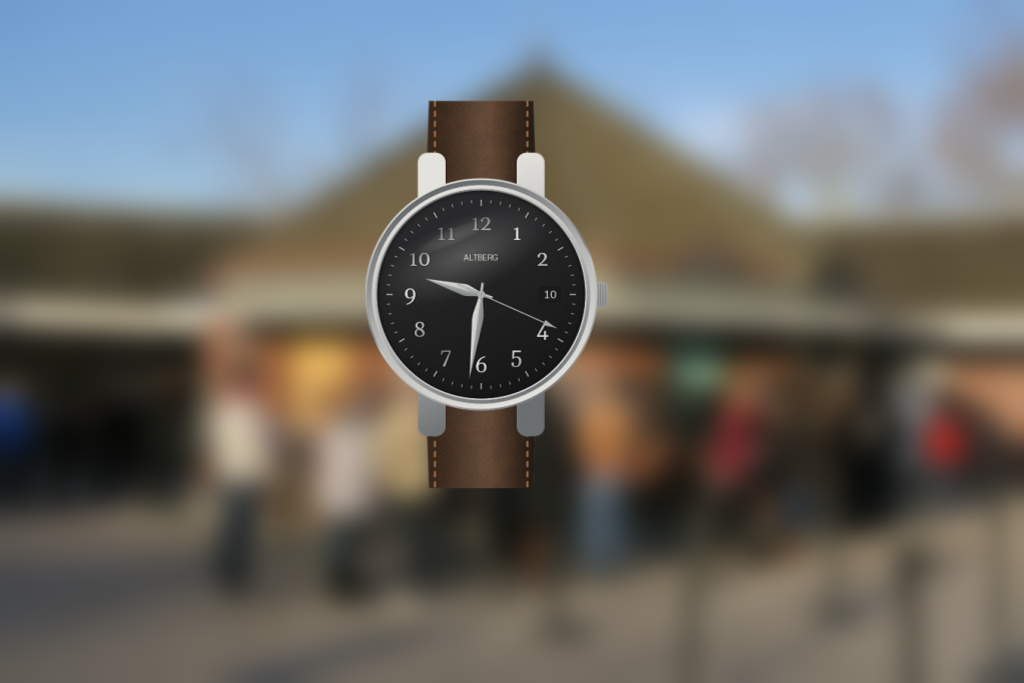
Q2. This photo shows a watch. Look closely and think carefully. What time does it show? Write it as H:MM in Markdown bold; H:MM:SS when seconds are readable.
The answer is **9:31:19**
